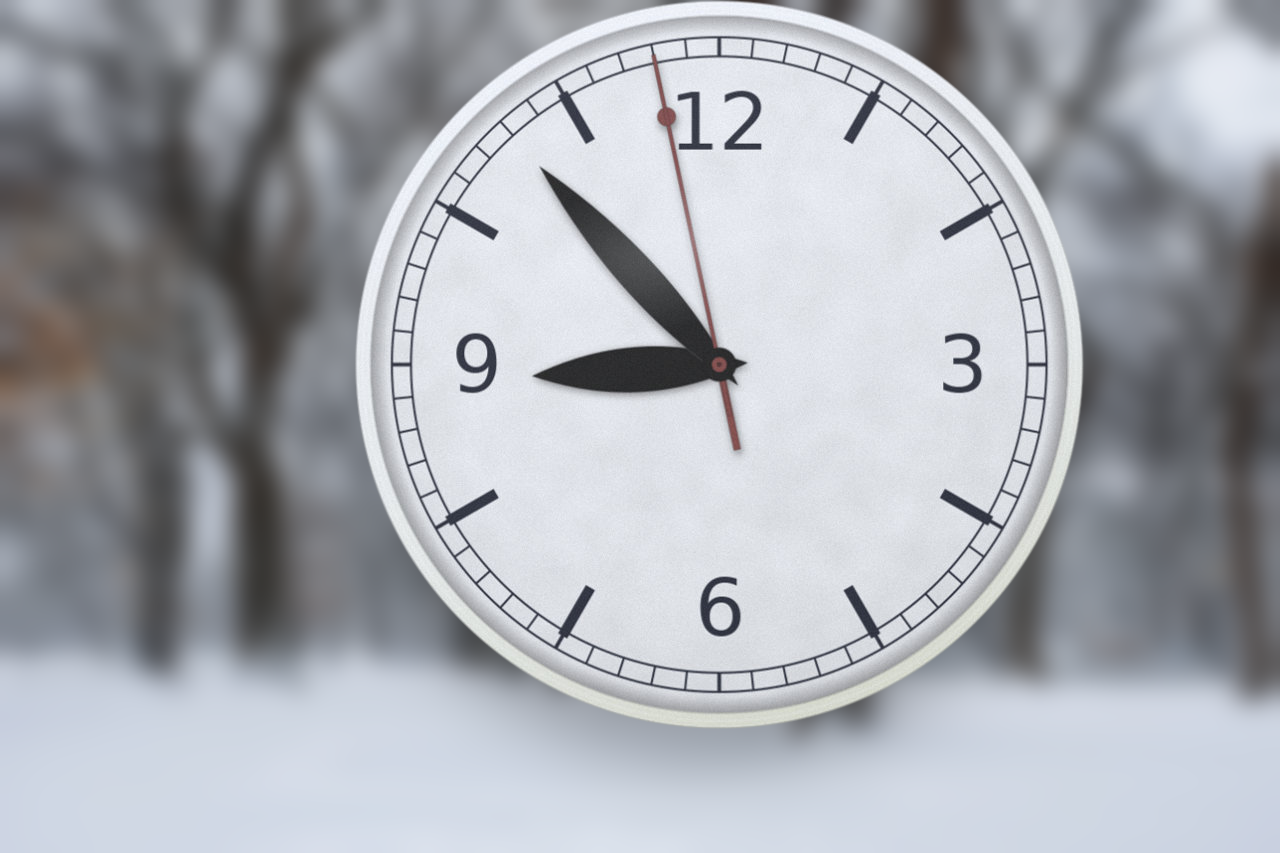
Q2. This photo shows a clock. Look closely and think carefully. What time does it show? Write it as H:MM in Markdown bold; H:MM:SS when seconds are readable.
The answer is **8:52:58**
